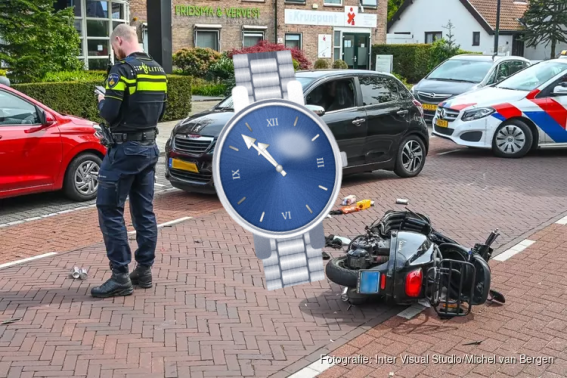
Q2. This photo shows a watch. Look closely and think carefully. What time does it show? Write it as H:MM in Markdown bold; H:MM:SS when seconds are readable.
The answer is **10:53**
